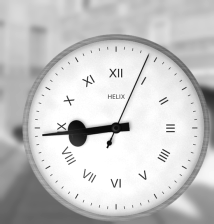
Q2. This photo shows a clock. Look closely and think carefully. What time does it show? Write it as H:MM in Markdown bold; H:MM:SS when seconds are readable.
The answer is **8:44:04**
